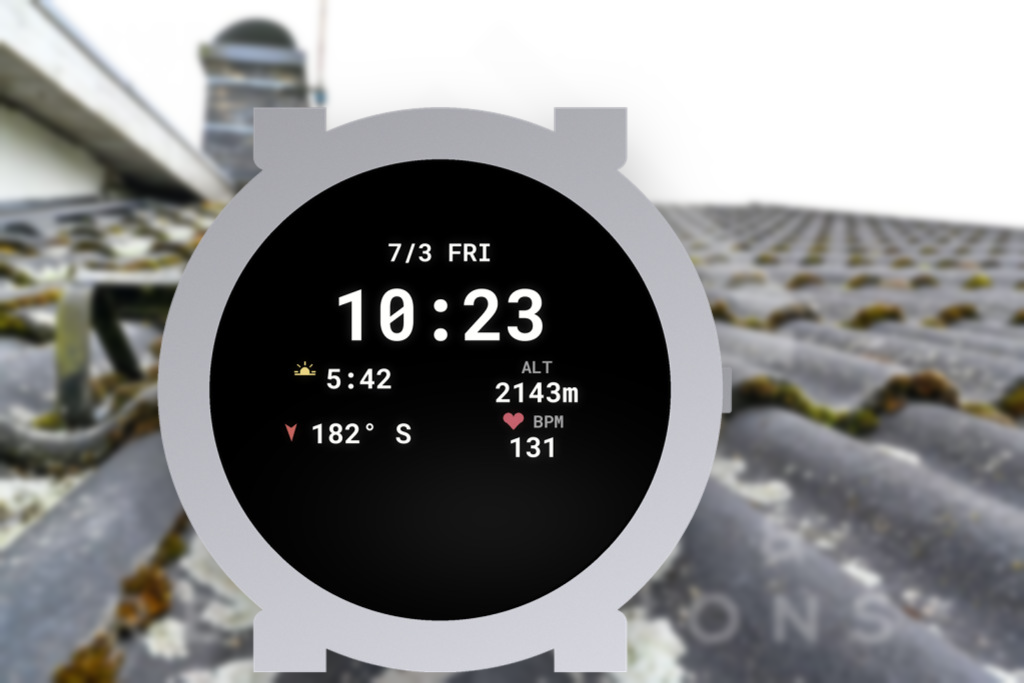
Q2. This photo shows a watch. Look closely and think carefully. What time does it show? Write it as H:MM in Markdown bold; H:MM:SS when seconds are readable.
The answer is **10:23**
